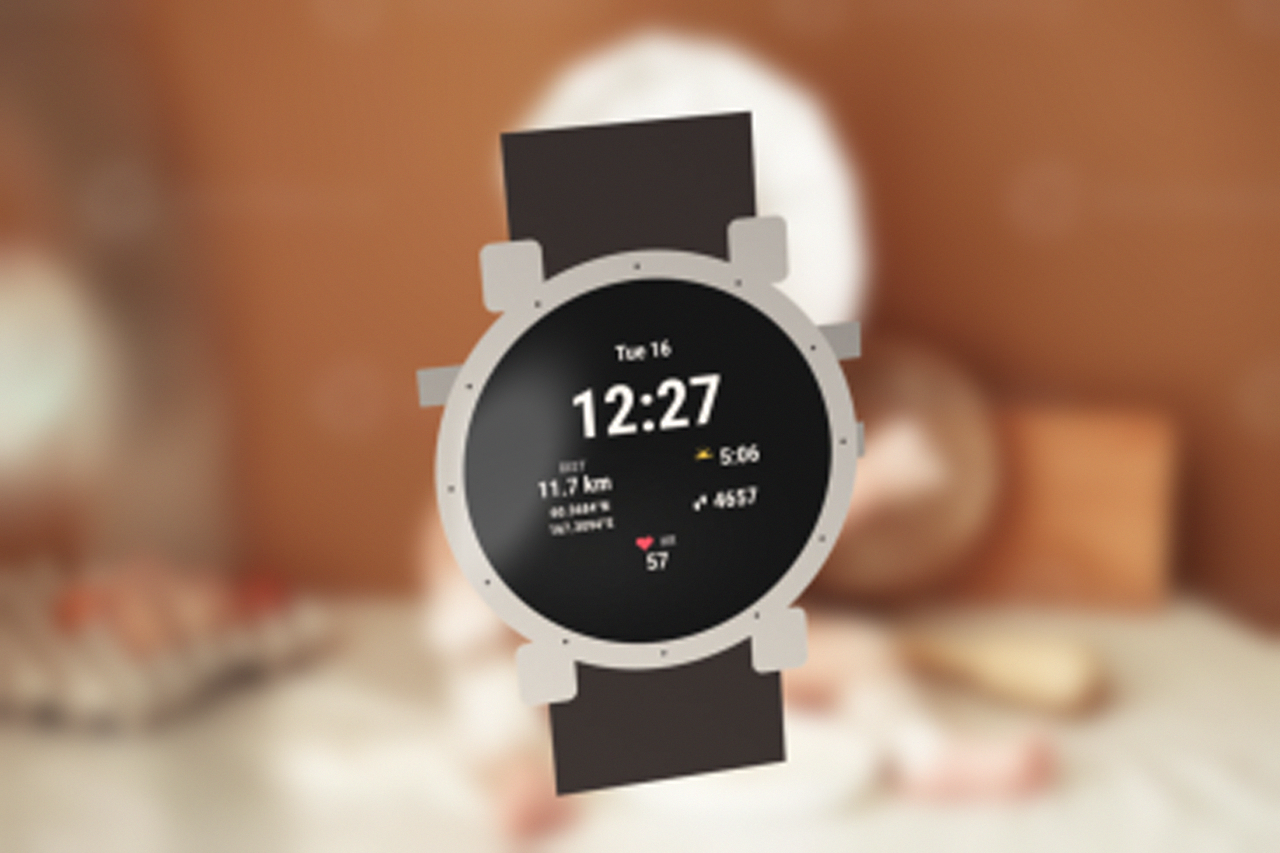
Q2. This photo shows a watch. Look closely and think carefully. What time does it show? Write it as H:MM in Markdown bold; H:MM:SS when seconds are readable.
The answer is **12:27**
